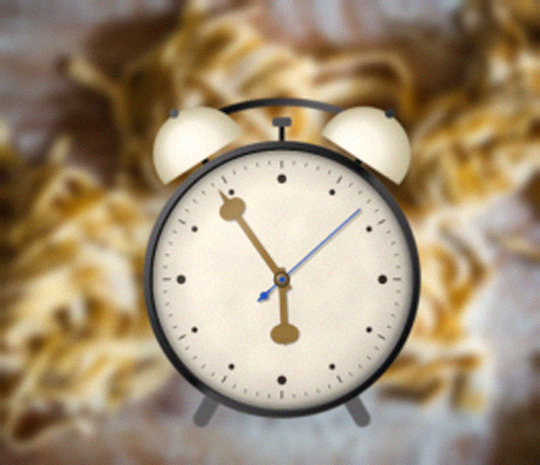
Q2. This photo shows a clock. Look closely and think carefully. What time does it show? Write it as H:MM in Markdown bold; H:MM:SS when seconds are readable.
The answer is **5:54:08**
